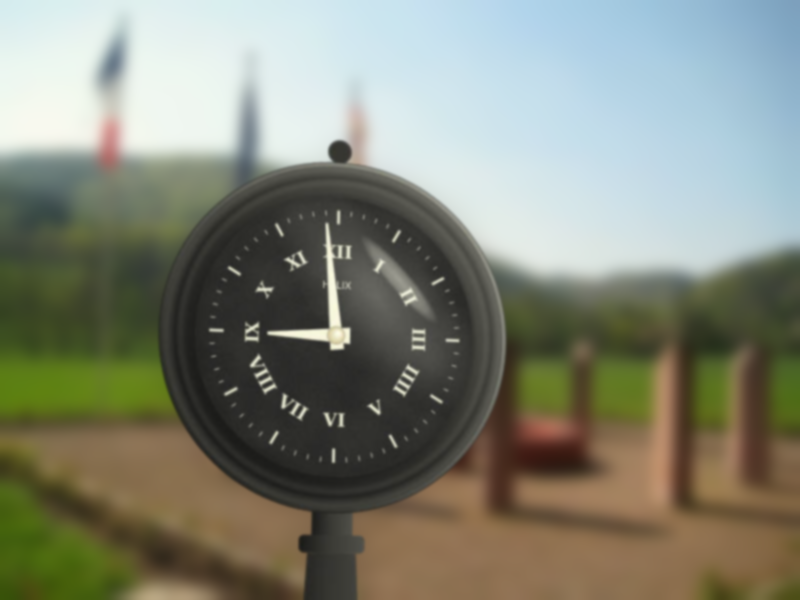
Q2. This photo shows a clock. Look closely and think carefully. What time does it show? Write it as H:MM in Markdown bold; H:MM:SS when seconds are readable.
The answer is **8:59**
